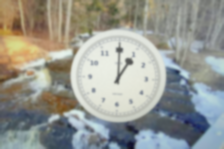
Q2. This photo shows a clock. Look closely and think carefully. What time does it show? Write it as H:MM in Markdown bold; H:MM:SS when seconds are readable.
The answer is **1:00**
